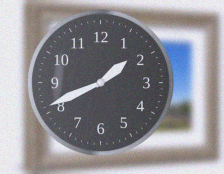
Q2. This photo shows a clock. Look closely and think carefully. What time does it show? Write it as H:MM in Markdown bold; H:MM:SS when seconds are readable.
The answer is **1:41**
